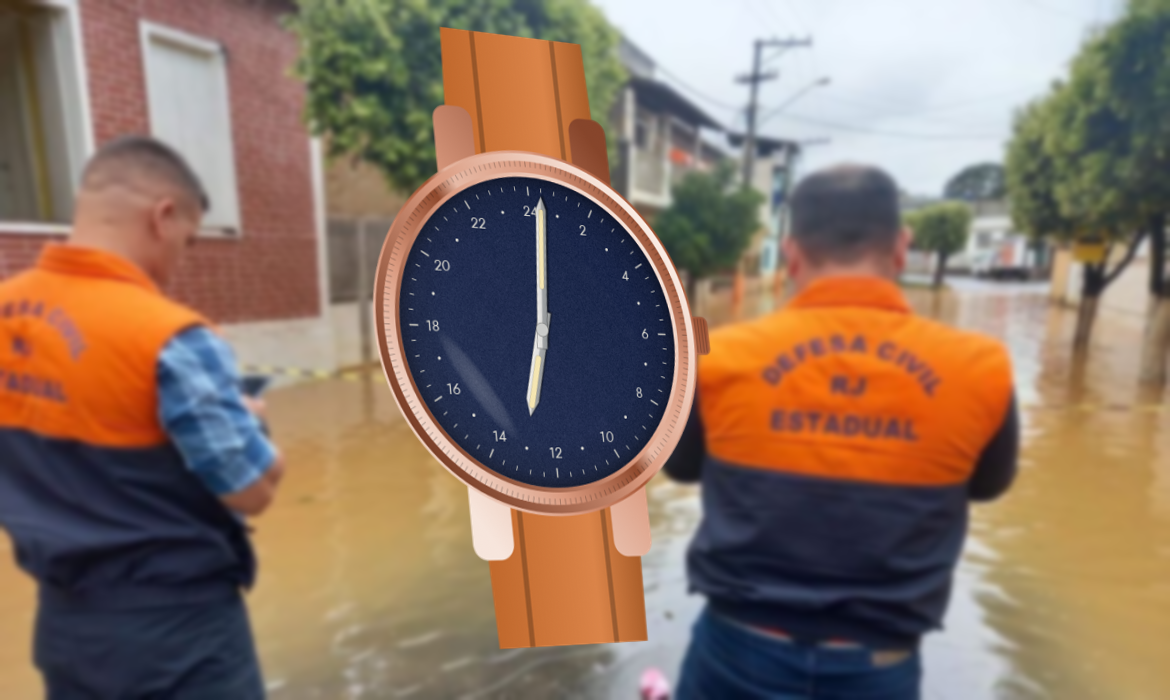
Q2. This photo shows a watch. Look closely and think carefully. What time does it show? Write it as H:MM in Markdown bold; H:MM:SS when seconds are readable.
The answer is **13:01**
